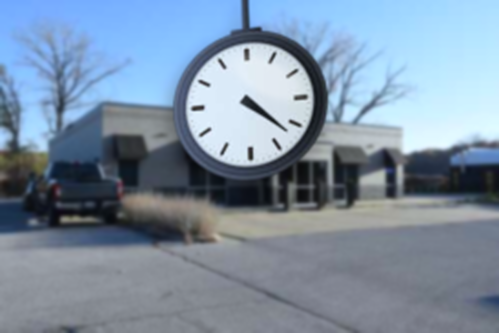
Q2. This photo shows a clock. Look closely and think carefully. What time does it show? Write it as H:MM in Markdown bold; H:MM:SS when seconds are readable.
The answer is **4:22**
